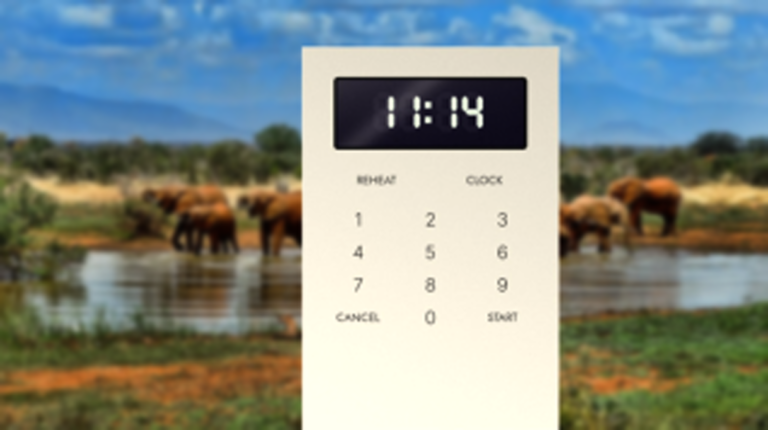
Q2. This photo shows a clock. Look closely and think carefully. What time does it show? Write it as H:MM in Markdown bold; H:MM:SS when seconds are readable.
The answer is **11:14**
